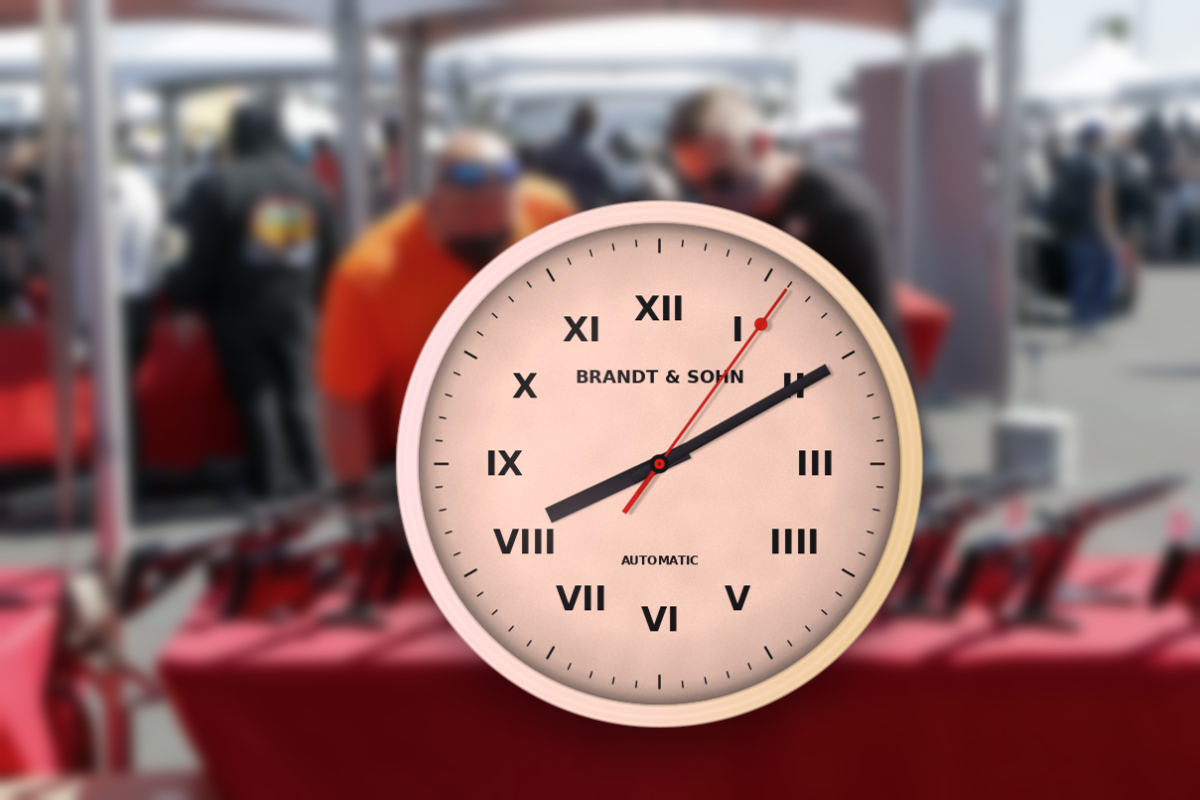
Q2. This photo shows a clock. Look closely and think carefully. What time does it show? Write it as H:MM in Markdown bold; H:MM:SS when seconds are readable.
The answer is **8:10:06**
